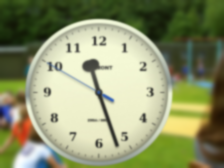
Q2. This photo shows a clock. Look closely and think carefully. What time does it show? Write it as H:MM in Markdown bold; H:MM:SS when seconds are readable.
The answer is **11:26:50**
